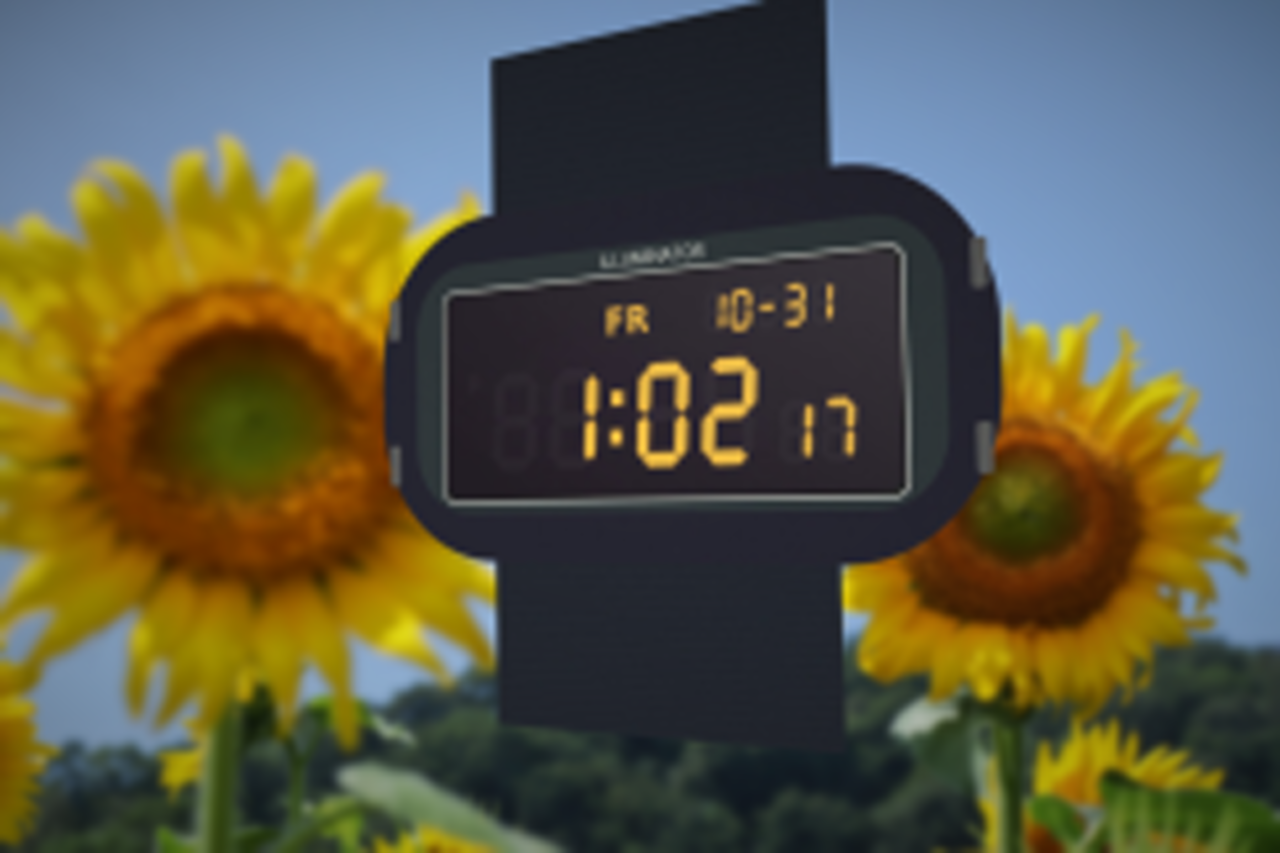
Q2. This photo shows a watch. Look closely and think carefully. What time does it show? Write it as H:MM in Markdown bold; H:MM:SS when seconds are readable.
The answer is **1:02:17**
